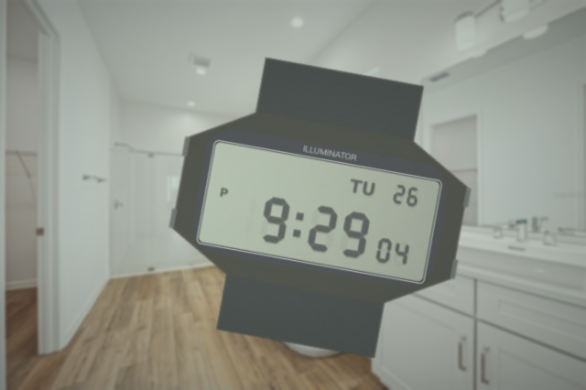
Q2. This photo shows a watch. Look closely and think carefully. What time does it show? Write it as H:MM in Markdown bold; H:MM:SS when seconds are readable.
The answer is **9:29:04**
